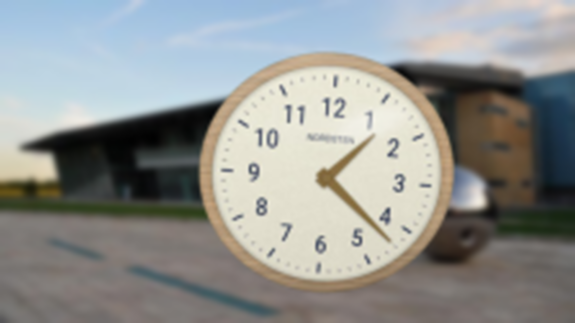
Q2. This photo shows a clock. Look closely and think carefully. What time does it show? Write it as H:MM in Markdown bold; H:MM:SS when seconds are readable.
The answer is **1:22**
